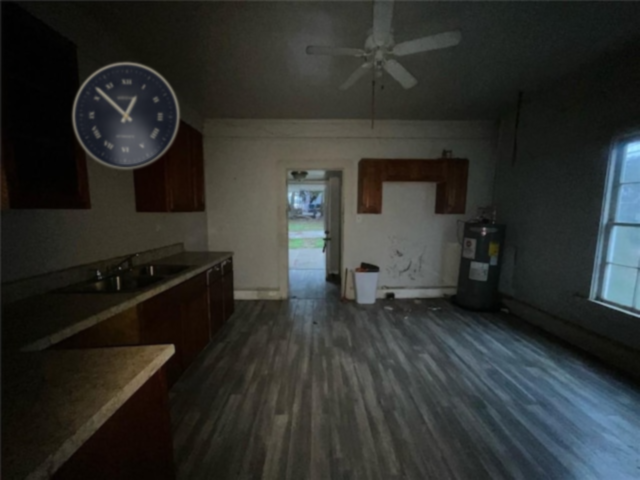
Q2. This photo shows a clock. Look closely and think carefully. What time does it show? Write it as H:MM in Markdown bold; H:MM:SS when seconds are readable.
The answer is **12:52**
